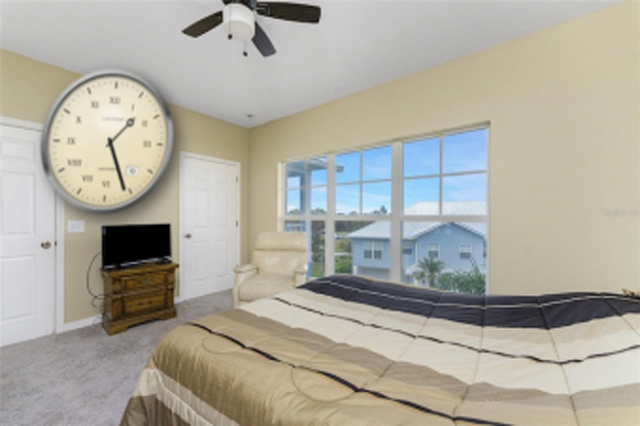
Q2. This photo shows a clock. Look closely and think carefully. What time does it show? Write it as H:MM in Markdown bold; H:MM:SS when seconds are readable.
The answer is **1:26**
